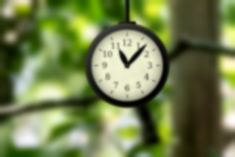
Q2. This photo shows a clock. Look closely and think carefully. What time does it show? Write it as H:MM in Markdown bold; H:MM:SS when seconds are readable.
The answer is **11:07**
